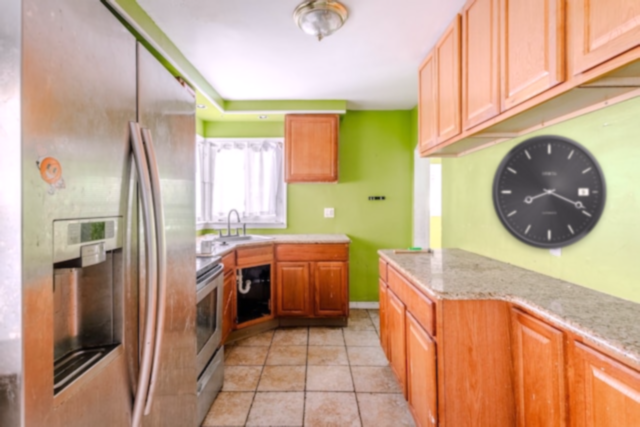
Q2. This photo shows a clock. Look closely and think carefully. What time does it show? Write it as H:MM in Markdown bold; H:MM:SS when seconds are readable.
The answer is **8:19**
